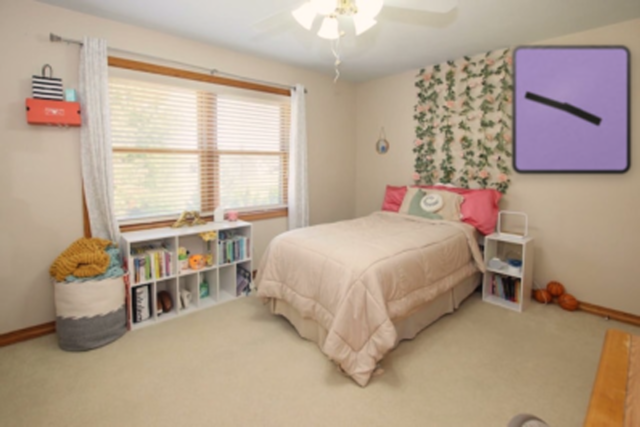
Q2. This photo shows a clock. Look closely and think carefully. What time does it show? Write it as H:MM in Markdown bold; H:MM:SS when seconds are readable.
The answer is **3:48**
